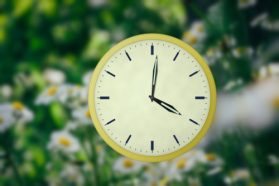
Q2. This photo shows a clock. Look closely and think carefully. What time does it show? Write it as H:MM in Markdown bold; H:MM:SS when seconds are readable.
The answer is **4:01**
